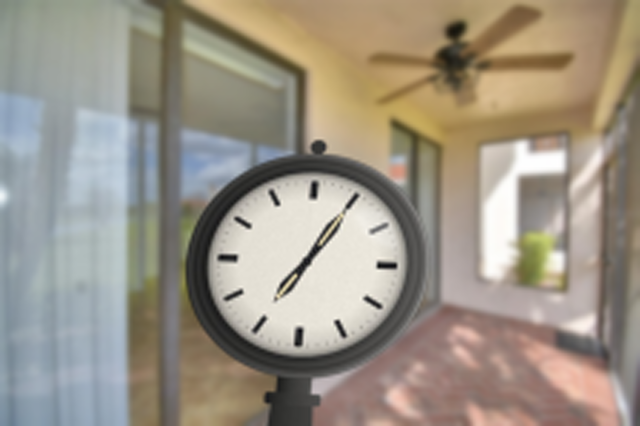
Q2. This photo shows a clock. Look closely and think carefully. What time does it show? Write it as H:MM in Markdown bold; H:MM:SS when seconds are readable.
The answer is **7:05**
